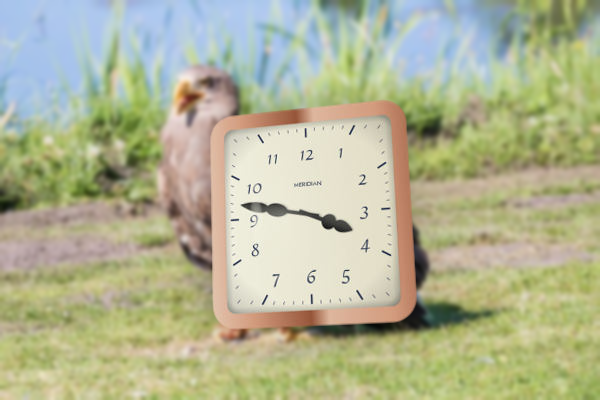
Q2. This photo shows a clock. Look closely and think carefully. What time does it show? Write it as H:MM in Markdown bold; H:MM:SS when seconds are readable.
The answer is **3:47**
